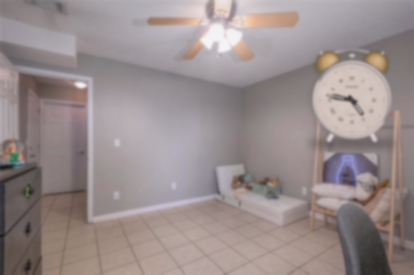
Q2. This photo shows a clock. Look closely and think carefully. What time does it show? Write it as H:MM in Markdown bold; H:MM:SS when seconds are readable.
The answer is **4:47**
